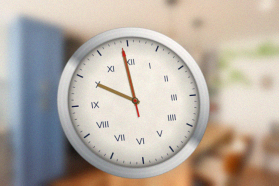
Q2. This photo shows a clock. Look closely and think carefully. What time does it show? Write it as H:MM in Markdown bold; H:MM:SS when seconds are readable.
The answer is **9:58:59**
